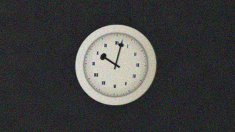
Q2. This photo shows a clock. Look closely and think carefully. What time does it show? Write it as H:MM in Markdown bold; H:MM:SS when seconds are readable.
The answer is **10:02**
